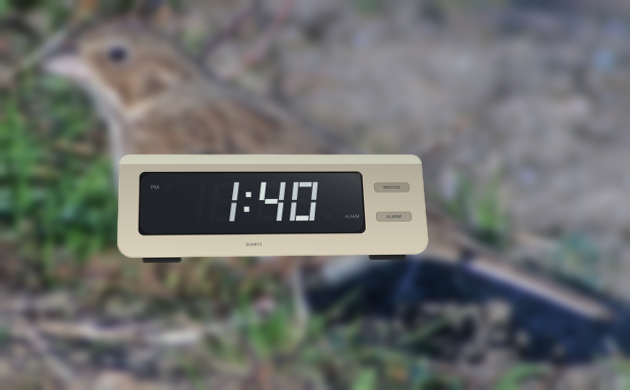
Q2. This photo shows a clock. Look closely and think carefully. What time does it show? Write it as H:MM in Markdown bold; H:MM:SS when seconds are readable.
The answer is **1:40**
